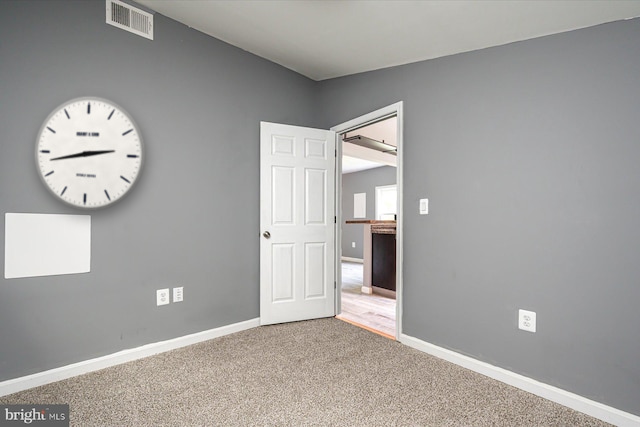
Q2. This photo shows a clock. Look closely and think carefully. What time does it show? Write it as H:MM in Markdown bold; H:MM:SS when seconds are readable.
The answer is **2:43**
